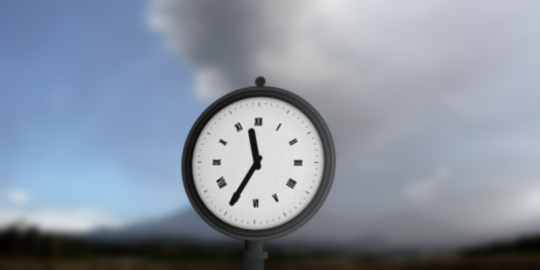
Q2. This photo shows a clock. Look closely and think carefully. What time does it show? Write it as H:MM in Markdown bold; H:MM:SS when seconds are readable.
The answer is **11:35**
